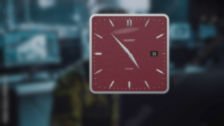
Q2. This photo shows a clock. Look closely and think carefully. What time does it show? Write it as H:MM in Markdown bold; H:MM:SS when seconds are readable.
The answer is **4:53**
